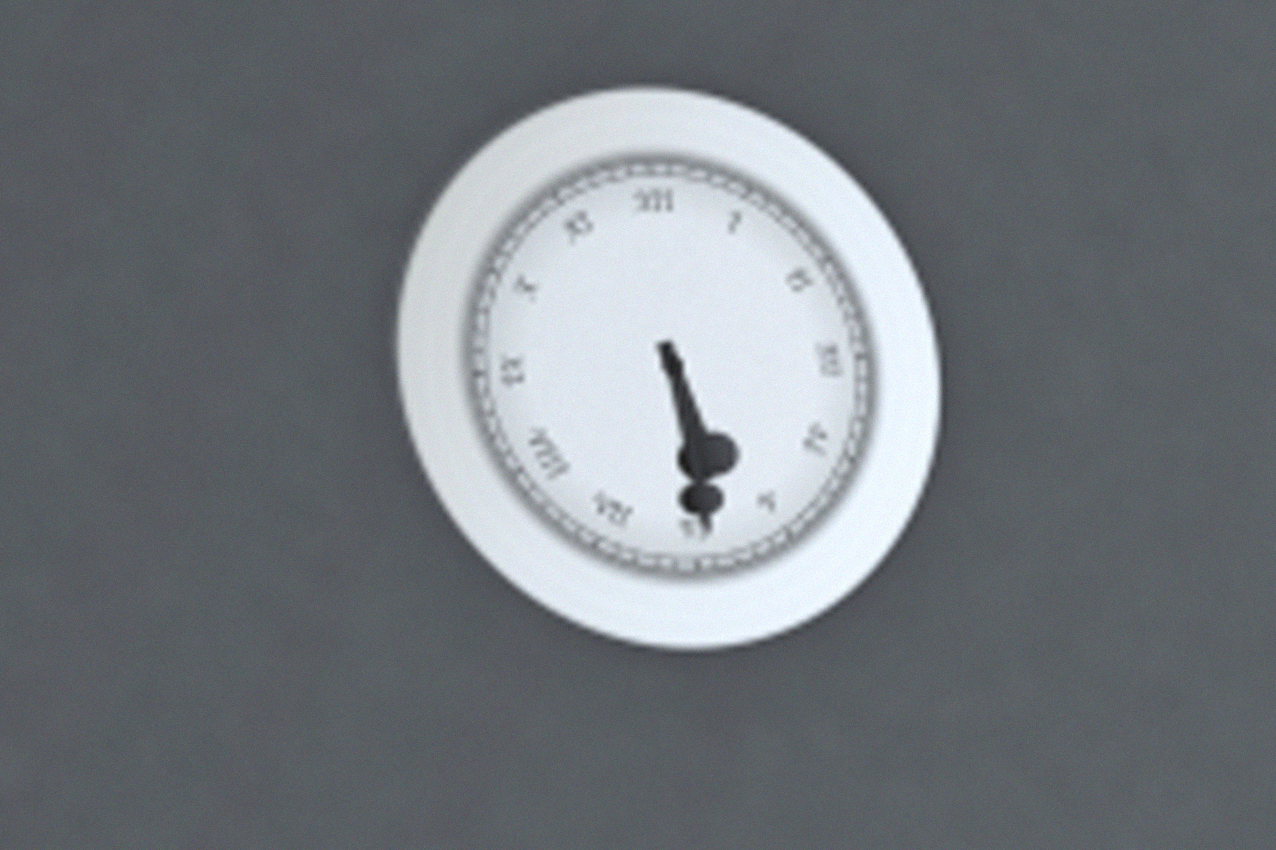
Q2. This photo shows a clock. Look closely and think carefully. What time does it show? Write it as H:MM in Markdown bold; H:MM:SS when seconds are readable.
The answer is **5:29**
